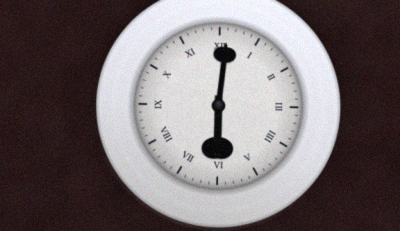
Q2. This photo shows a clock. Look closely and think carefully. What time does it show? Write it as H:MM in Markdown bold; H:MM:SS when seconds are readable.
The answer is **6:01**
